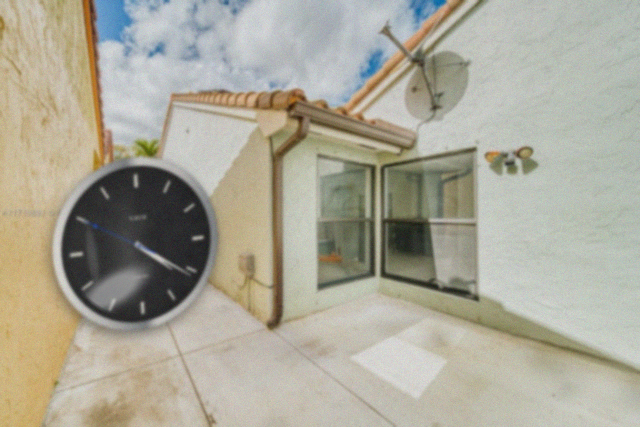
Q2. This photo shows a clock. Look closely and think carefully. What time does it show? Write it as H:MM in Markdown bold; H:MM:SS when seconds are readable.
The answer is **4:20:50**
